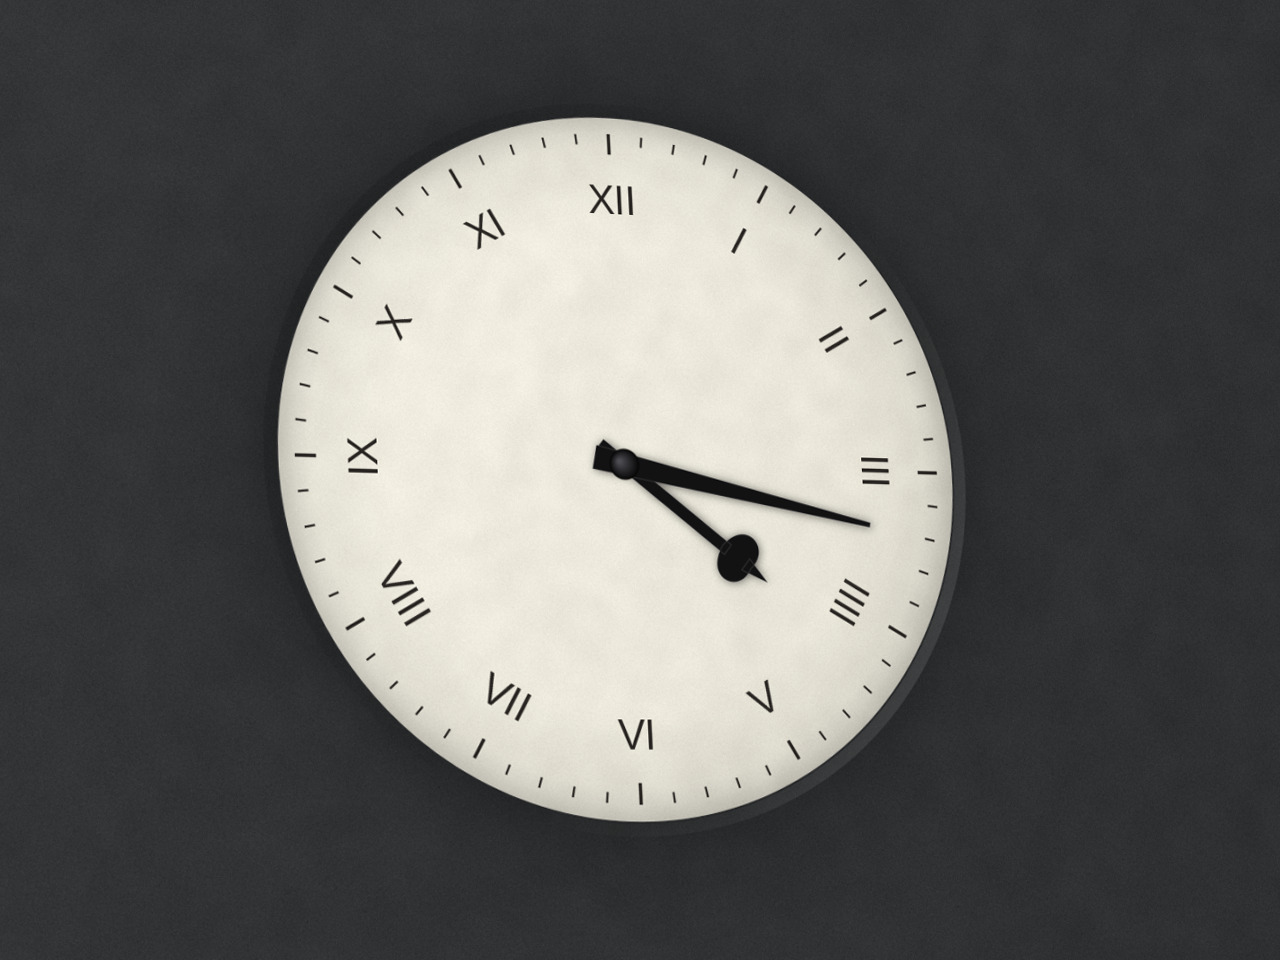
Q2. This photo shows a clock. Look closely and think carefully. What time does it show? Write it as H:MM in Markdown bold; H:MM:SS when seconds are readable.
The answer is **4:17**
